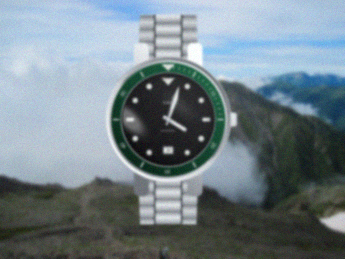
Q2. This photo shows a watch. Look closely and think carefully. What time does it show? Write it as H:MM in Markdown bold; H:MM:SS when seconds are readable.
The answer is **4:03**
